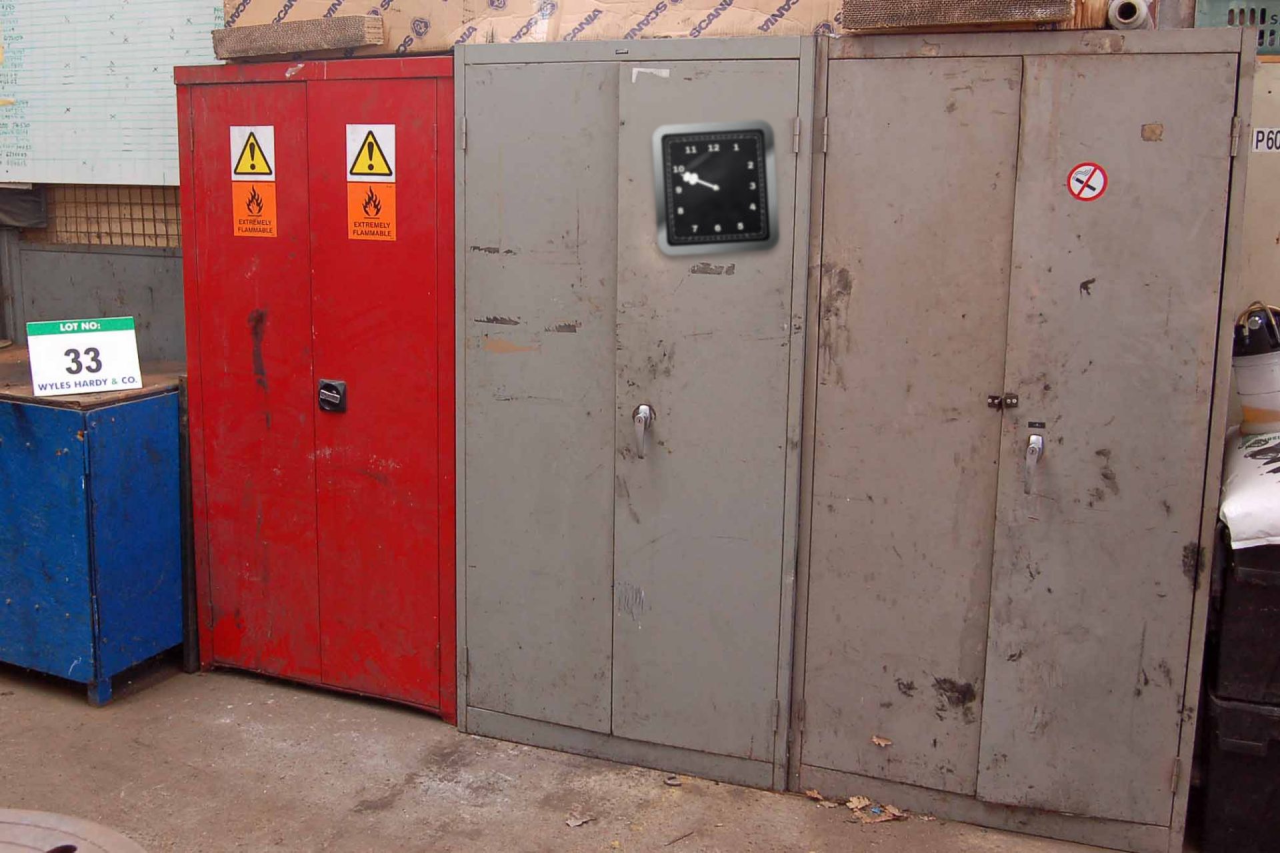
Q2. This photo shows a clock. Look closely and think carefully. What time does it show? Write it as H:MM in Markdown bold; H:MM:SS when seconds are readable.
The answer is **9:49**
